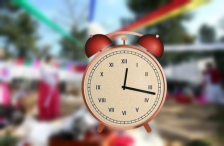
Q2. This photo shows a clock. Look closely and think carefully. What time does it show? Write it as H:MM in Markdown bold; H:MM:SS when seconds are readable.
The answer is **12:17**
